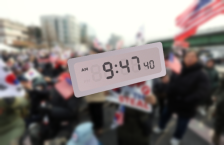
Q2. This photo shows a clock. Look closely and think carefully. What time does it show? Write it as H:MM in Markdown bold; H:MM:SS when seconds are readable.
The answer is **9:47:40**
